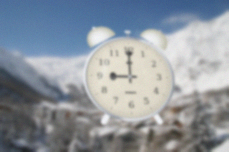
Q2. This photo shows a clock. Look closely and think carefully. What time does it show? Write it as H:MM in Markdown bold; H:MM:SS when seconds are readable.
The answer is **9:00**
